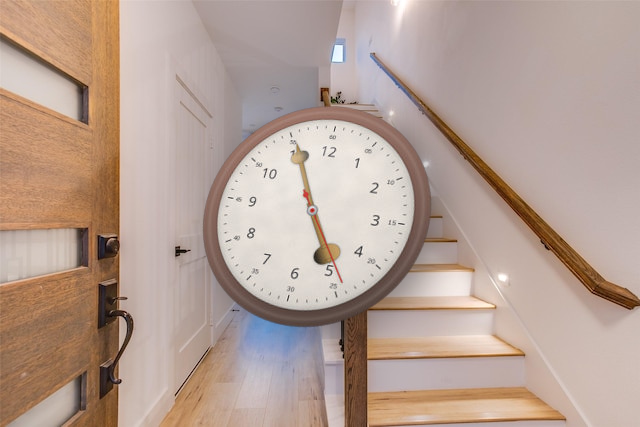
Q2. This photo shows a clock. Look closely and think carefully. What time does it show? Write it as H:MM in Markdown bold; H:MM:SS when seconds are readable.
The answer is **4:55:24**
